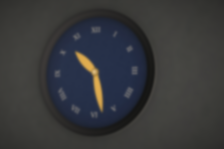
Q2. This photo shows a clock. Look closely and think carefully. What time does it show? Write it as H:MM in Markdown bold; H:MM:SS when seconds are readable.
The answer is **10:28**
